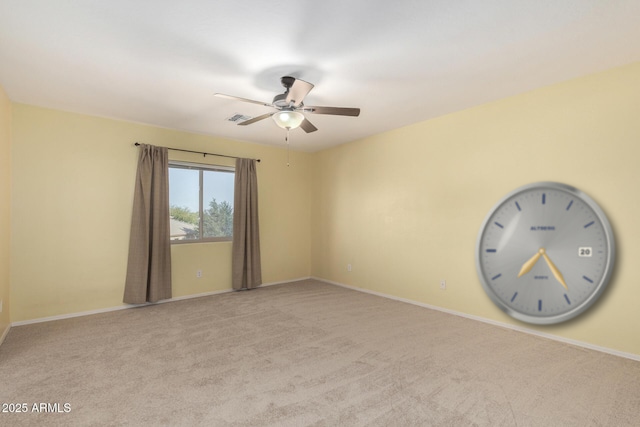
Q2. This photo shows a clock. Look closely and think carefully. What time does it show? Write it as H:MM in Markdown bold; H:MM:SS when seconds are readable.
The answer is **7:24**
